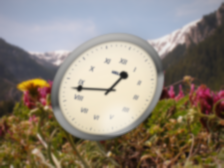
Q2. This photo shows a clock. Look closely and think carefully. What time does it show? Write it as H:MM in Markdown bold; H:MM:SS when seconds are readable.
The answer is **12:43**
